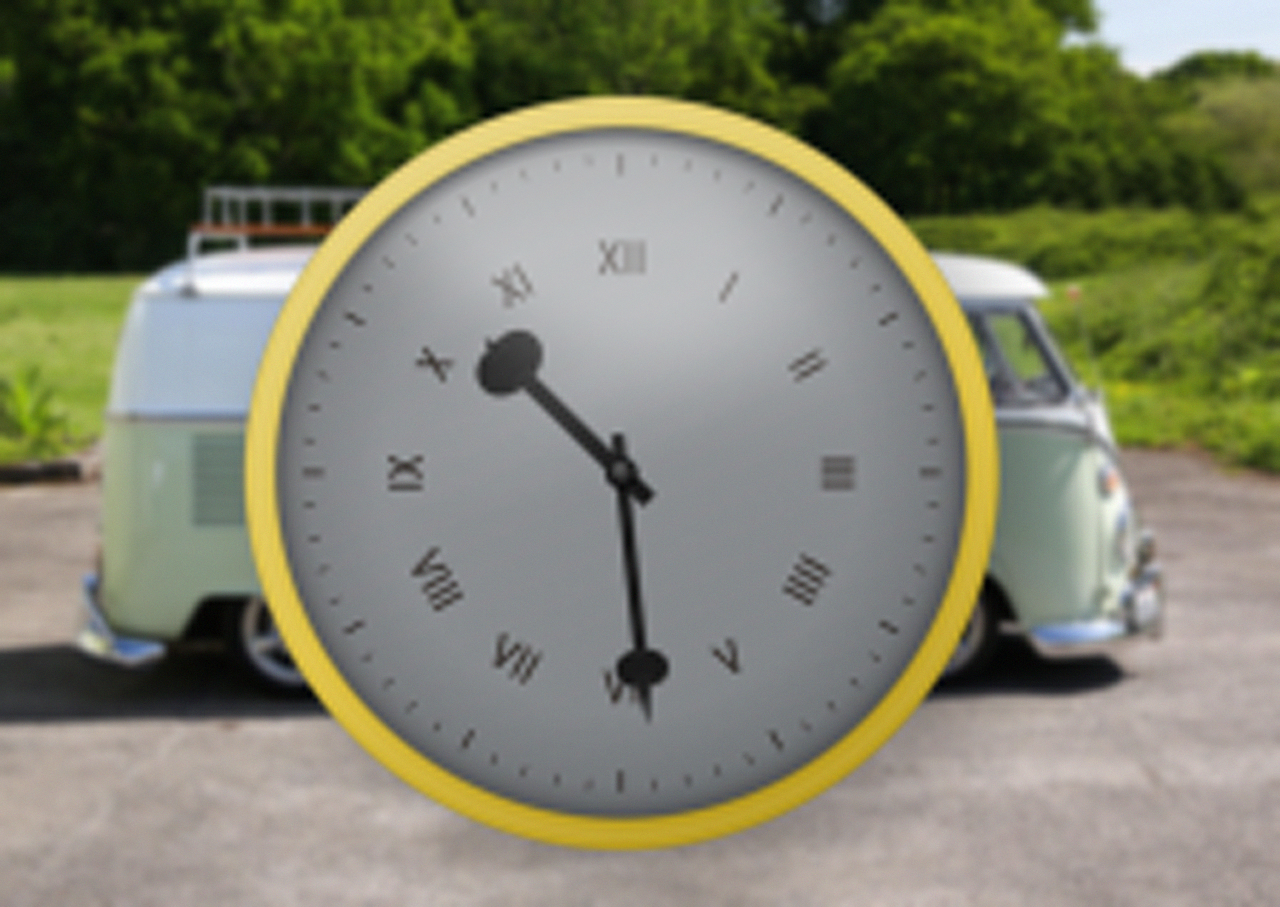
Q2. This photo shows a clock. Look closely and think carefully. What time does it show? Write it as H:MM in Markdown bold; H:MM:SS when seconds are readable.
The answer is **10:29**
